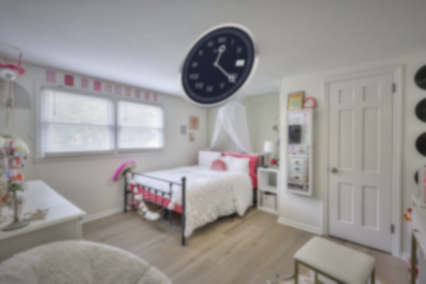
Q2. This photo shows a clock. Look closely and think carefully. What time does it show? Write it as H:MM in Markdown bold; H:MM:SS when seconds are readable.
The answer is **12:21**
